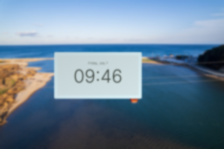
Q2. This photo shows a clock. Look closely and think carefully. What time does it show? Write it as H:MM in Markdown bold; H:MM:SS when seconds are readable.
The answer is **9:46**
